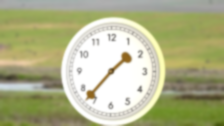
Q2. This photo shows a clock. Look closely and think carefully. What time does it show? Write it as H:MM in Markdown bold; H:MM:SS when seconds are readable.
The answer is **1:37**
